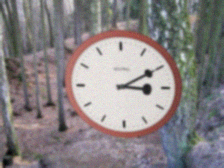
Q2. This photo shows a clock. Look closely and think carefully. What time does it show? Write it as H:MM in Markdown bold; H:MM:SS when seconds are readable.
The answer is **3:10**
